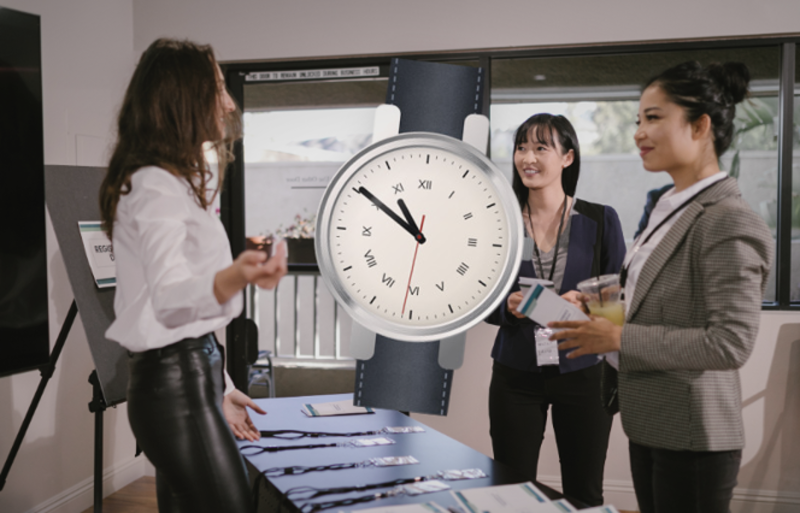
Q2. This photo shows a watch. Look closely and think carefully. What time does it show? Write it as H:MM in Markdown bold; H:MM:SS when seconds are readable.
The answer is **10:50:31**
